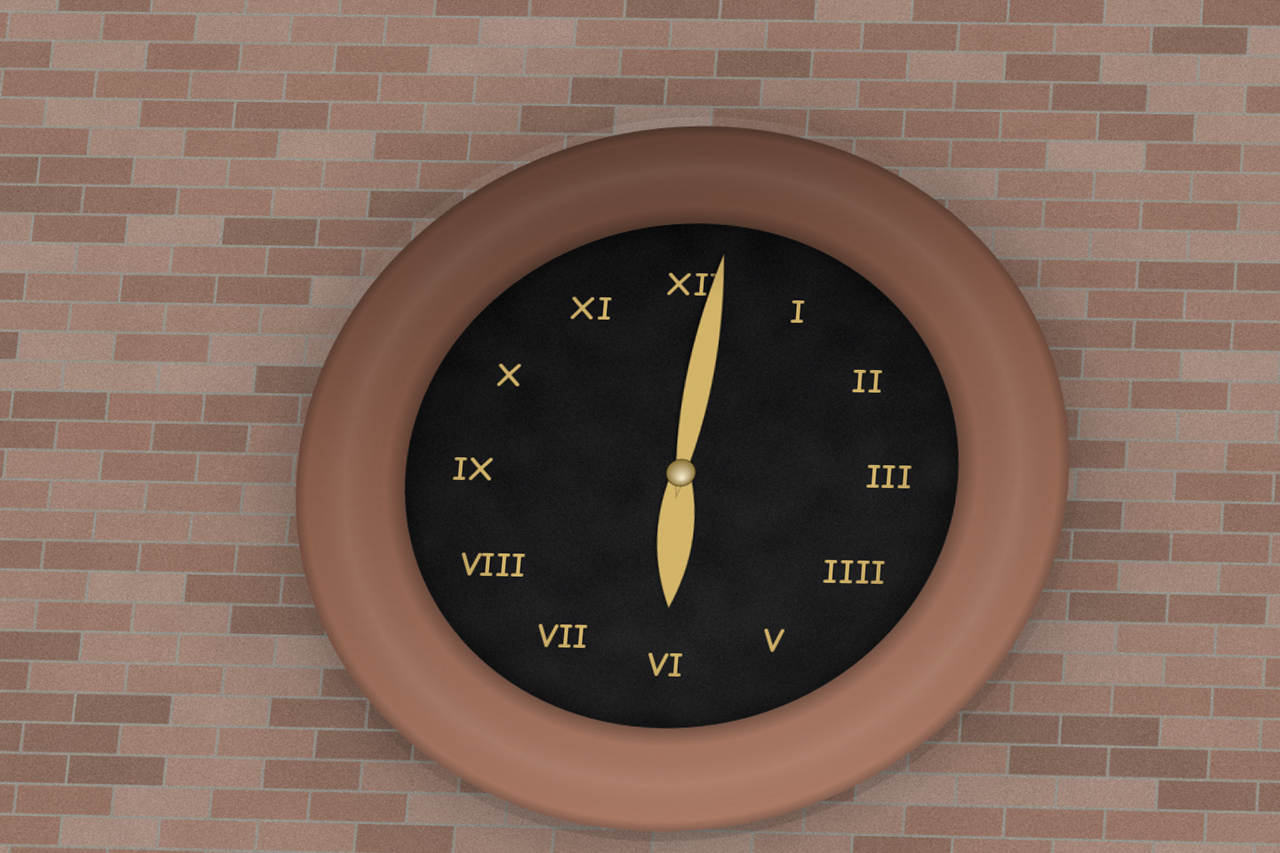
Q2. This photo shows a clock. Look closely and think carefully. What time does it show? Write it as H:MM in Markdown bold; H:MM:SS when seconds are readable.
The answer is **6:01**
